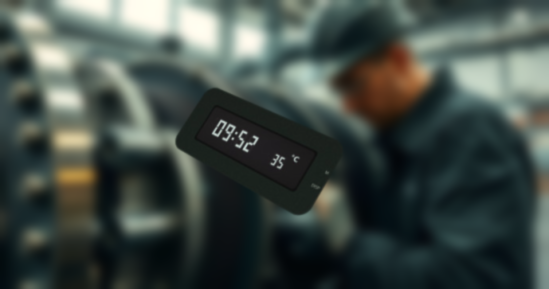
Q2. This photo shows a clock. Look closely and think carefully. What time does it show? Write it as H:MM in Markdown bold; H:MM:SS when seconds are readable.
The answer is **9:52**
